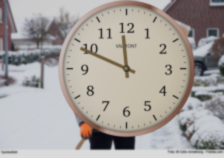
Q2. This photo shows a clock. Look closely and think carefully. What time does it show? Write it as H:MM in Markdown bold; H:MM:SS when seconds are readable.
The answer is **11:49**
